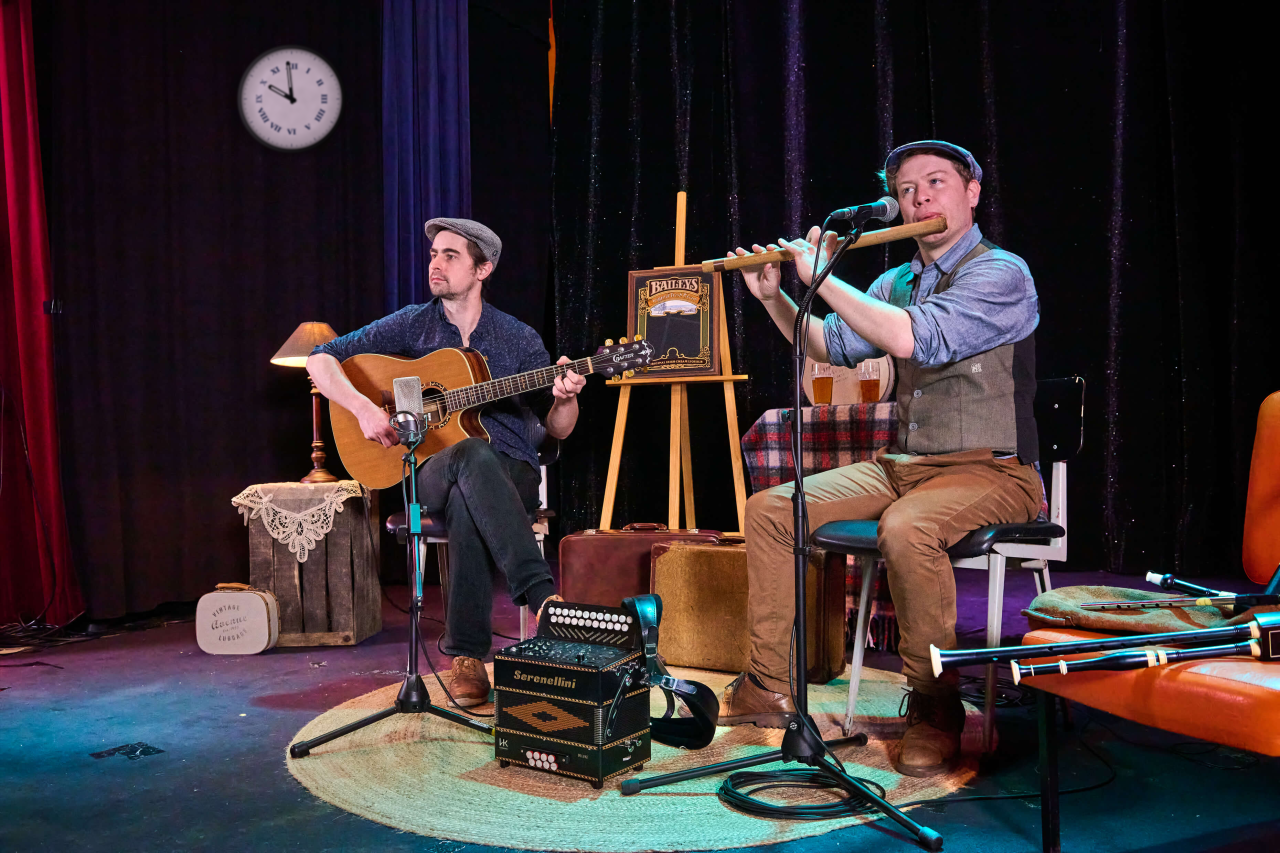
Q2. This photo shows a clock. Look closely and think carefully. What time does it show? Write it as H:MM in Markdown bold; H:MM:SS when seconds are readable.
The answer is **9:59**
